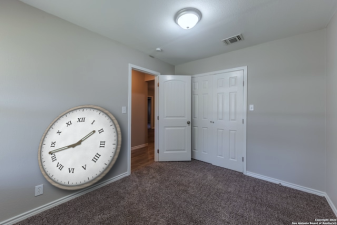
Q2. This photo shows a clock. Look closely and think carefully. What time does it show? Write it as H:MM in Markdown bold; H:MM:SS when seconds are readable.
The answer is **1:42**
